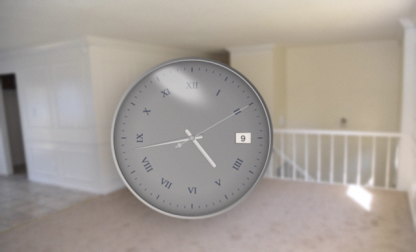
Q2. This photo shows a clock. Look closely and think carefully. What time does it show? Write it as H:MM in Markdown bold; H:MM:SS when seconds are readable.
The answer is **4:43:10**
